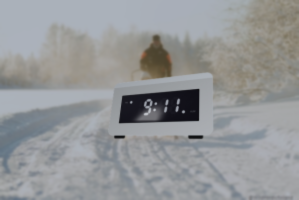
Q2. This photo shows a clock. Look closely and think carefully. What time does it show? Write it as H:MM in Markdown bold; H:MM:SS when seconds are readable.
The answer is **9:11**
